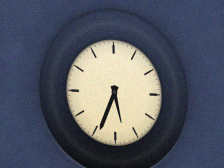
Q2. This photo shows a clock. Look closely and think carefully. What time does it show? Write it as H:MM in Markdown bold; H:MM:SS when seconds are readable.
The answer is **5:34**
